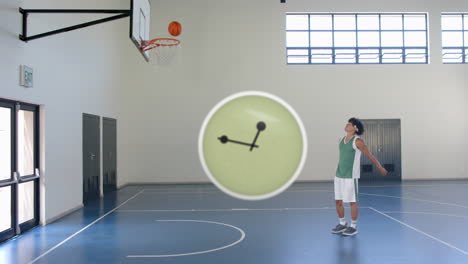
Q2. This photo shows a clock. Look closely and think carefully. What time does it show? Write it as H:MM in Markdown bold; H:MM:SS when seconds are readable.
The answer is **12:47**
